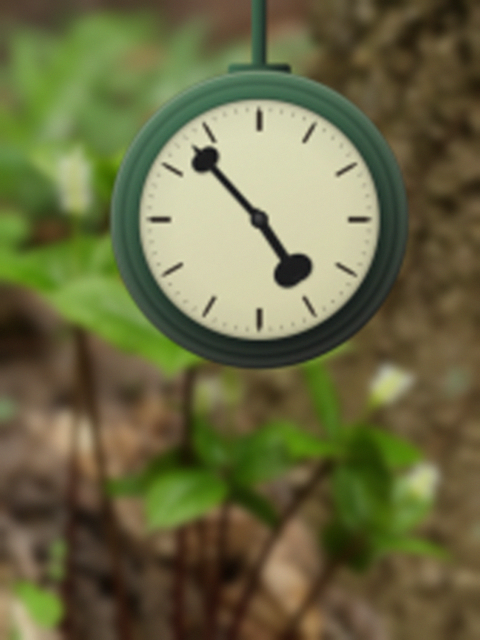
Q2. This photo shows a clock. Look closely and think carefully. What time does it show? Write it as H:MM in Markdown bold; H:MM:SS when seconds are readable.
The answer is **4:53**
